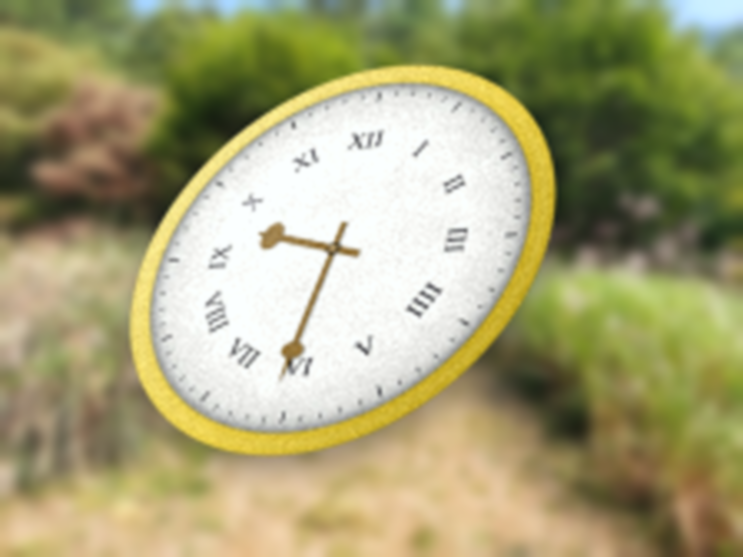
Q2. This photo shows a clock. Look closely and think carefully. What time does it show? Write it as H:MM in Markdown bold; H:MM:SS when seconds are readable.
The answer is **9:31**
